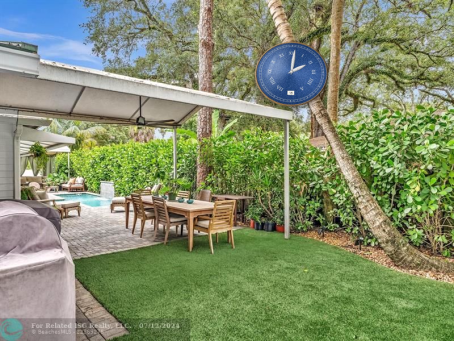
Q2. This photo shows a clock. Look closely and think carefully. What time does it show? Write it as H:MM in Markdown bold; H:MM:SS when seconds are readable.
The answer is **2:01**
